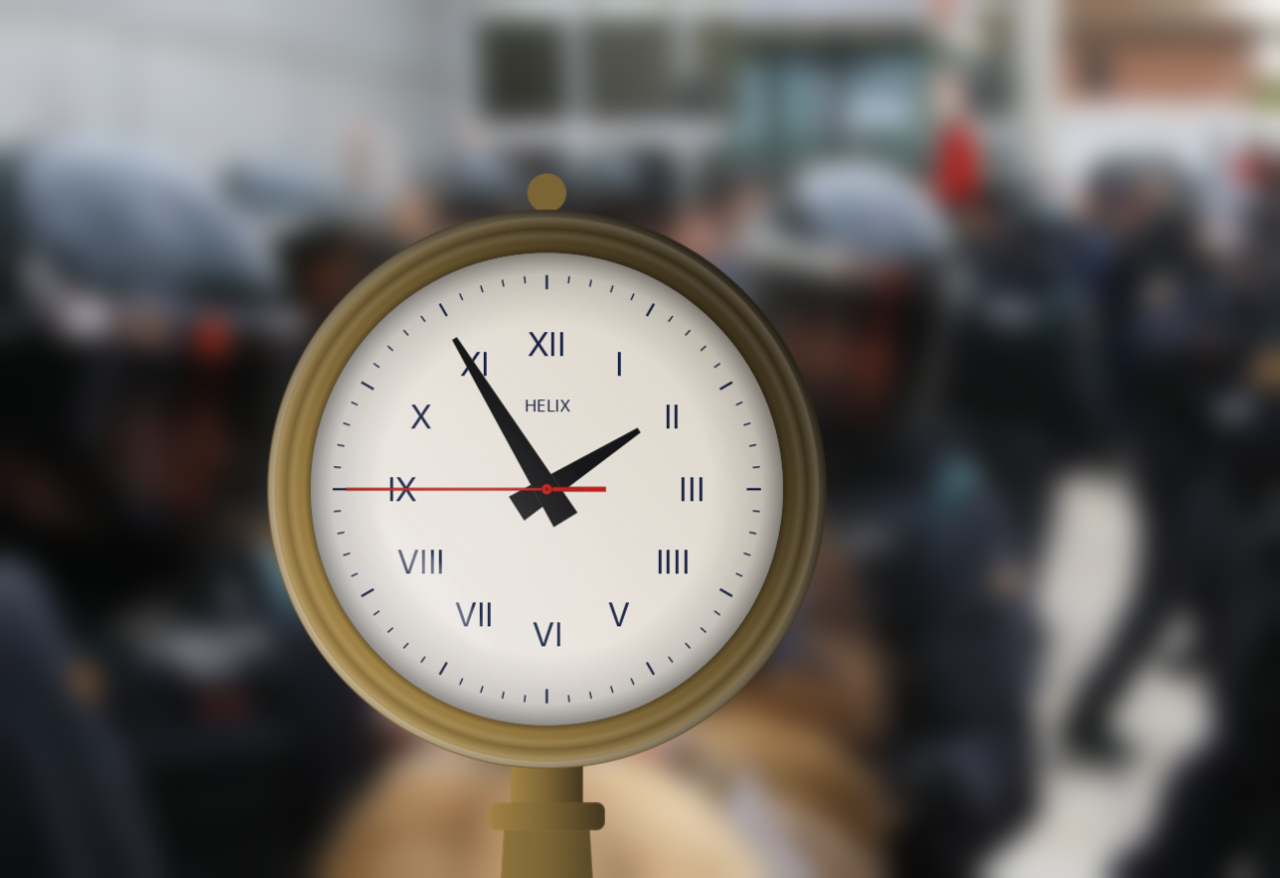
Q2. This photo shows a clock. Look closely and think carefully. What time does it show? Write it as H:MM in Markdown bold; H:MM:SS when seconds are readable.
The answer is **1:54:45**
